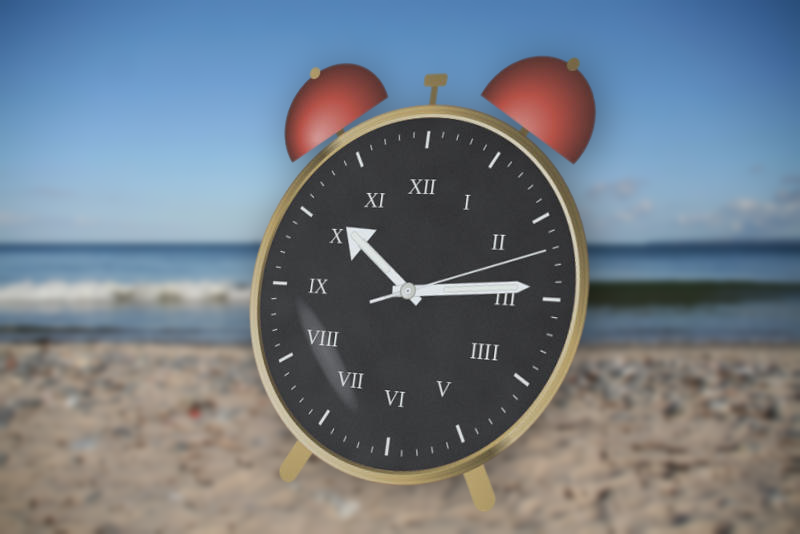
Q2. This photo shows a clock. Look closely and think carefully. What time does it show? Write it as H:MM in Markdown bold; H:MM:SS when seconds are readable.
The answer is **10:14:12**
